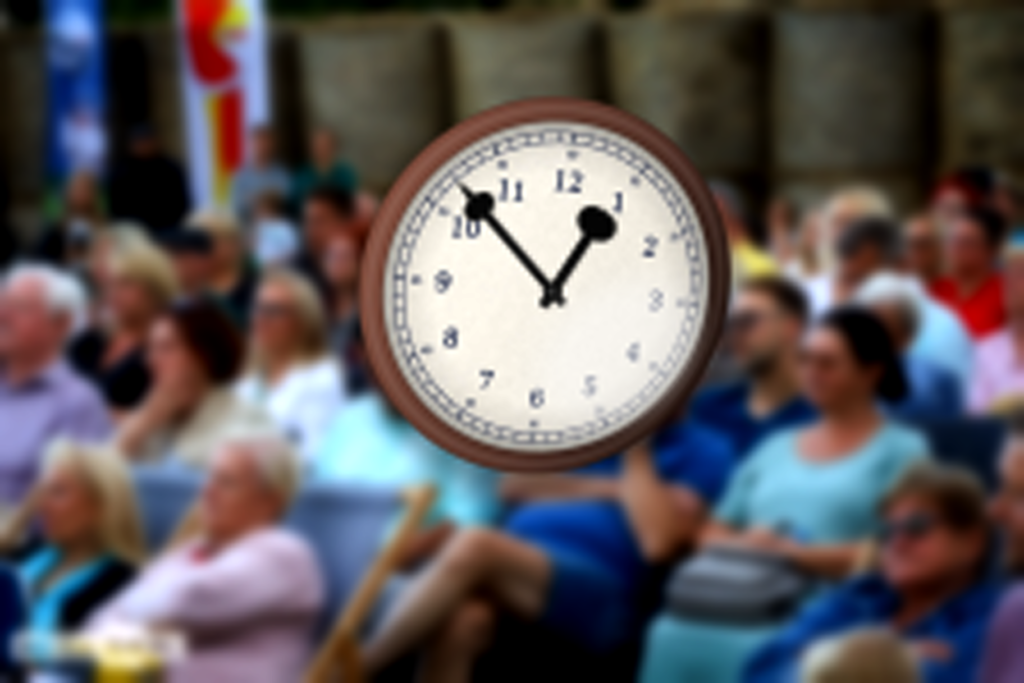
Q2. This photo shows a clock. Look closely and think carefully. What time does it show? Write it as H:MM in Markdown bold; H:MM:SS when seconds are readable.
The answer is **12:52**
